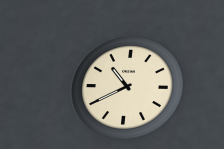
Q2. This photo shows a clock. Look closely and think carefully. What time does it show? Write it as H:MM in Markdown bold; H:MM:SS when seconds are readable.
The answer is **10:40**
